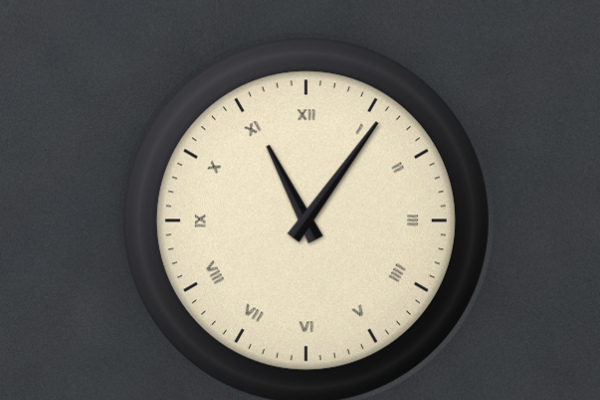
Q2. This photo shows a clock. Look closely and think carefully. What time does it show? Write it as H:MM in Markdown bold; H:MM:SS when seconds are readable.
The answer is **11:06**
